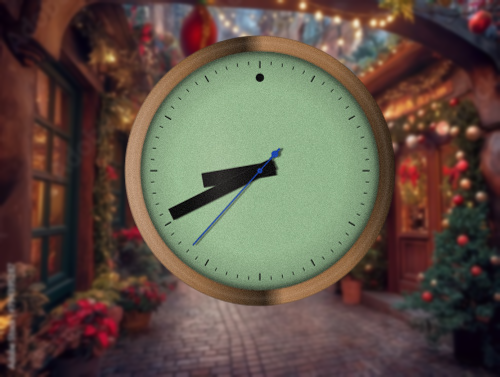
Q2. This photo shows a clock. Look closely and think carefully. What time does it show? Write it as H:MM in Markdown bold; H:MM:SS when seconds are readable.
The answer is **8:40:37**
